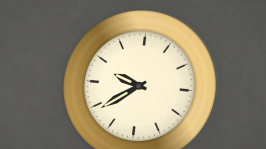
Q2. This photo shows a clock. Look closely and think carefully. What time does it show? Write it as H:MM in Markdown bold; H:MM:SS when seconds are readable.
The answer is **9:39**
